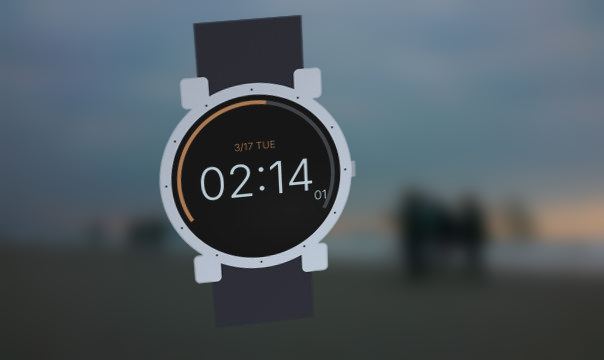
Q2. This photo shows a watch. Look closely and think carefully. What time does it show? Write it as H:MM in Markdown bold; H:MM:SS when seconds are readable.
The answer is **2:14:01**
